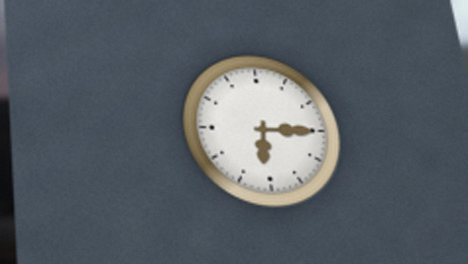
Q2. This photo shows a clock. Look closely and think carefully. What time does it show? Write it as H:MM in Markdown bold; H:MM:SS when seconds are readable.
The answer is **6:15**
